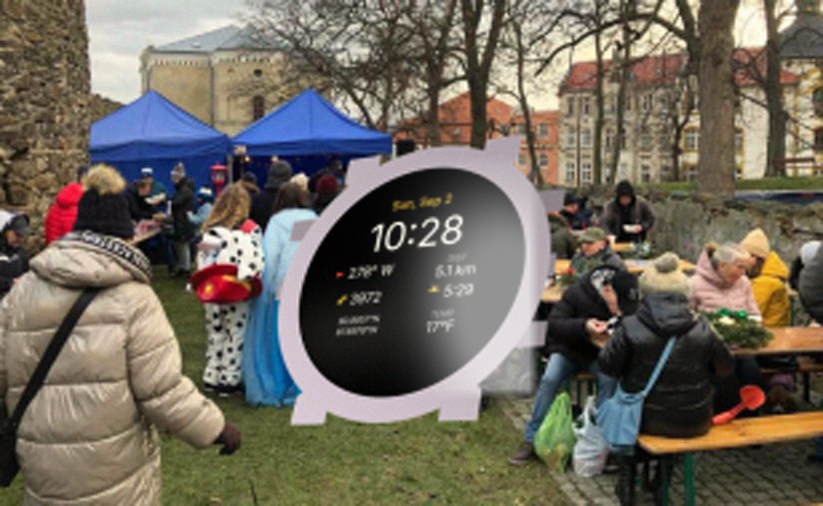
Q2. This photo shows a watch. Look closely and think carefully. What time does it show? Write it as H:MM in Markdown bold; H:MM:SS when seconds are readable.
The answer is **10:28**
